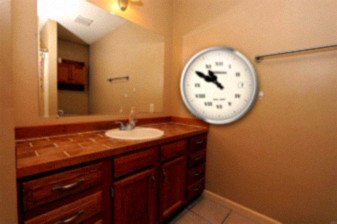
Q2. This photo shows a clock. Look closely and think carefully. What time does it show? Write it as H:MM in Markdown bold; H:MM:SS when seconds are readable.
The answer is **10:50**
